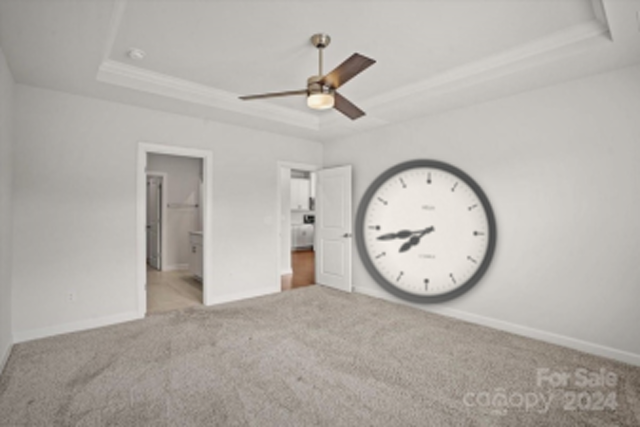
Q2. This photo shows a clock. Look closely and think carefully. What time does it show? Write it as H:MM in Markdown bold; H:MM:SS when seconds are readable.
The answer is **7:43**
